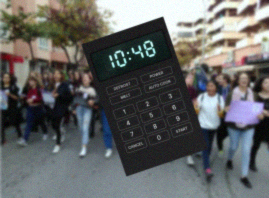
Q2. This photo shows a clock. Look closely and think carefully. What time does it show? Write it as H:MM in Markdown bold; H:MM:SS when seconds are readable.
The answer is **10:48**
